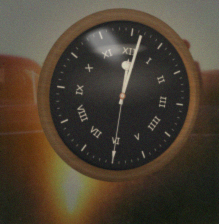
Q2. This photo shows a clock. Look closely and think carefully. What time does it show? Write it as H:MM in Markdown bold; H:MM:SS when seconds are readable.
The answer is **12:01:30**
